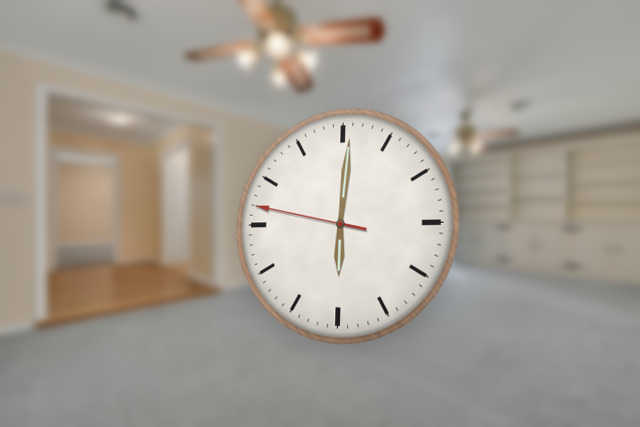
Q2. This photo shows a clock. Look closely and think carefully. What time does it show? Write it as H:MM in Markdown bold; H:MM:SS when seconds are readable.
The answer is **6:00:47**
